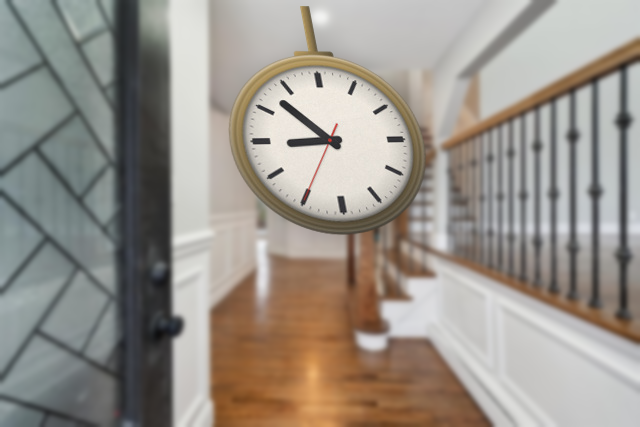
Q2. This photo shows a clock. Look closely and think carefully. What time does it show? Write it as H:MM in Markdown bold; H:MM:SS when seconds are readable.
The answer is **8:52:35**
